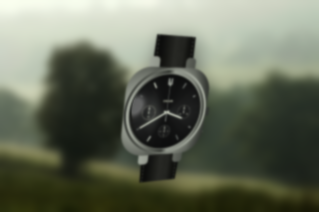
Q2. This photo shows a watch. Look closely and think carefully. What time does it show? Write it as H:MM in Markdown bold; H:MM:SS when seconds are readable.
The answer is **3:40**
